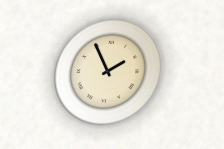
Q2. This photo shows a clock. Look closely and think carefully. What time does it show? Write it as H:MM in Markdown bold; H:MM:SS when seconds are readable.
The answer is **1:55**
